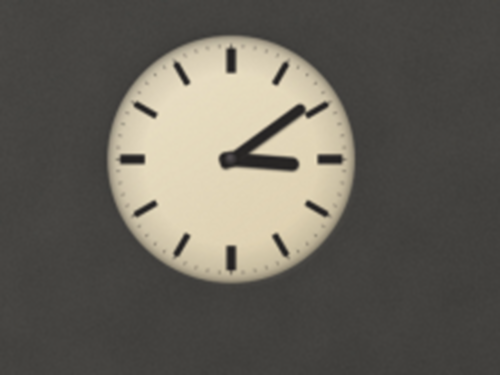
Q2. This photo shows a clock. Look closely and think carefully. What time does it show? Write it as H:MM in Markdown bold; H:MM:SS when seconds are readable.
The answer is **3:09**
